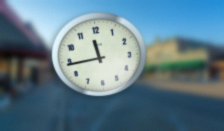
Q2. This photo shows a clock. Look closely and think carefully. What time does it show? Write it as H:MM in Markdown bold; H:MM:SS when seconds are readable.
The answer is **11:44**
